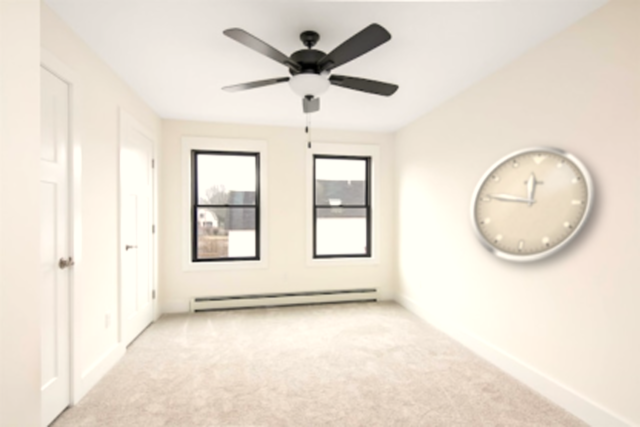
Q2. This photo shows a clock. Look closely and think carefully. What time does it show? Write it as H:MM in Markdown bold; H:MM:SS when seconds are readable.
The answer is **11:46**
